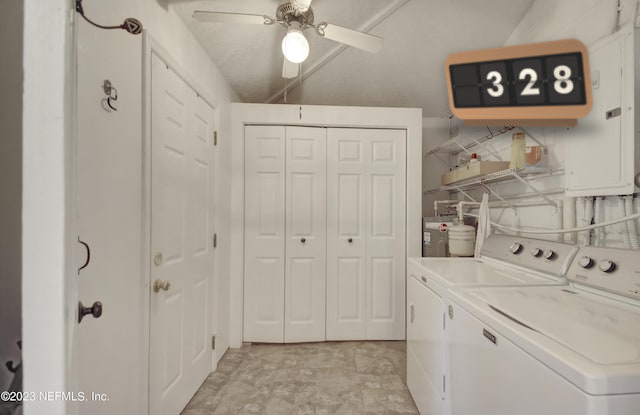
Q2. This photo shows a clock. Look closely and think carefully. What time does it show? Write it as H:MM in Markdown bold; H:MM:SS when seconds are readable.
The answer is **3:28**
